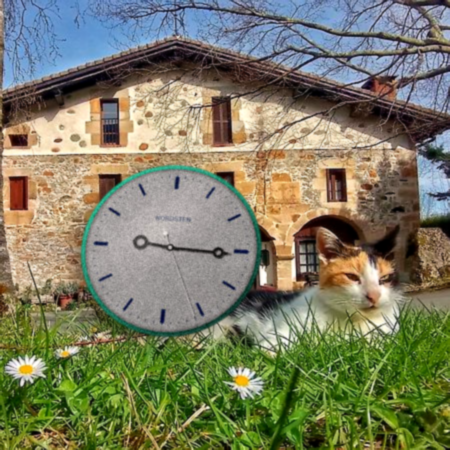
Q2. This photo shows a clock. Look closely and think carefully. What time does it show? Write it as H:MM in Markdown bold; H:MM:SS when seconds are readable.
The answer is **9:15:26**
